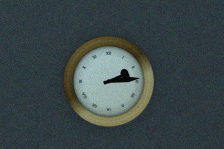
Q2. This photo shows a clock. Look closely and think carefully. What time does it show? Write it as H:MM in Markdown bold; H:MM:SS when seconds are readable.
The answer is **2:14**
